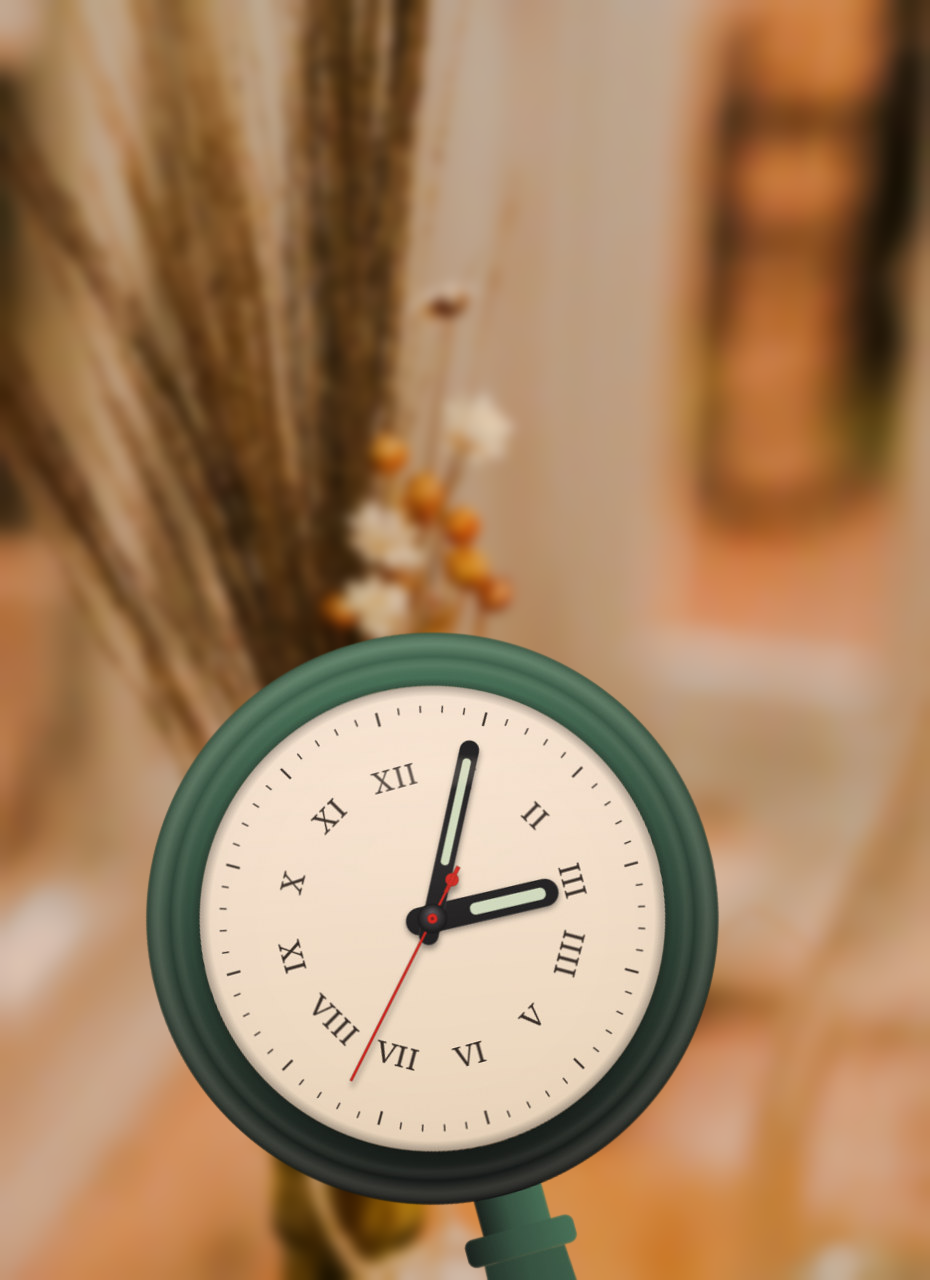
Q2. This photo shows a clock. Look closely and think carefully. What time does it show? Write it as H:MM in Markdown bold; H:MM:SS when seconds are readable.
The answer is **3:04:37**
